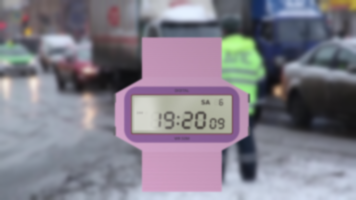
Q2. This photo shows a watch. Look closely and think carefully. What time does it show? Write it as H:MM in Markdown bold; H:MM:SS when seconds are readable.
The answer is **19:20:09**
